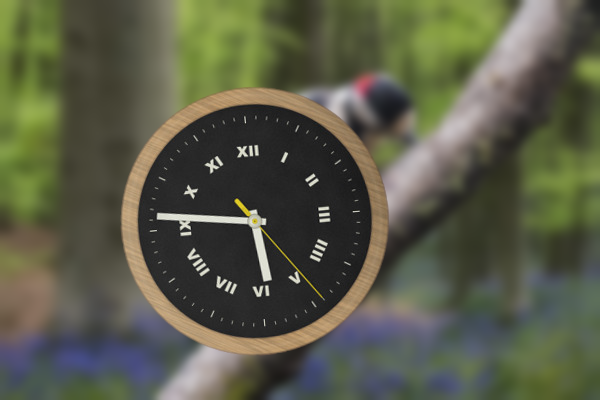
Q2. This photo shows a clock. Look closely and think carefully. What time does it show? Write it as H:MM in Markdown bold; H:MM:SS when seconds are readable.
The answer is **5:46:24**
